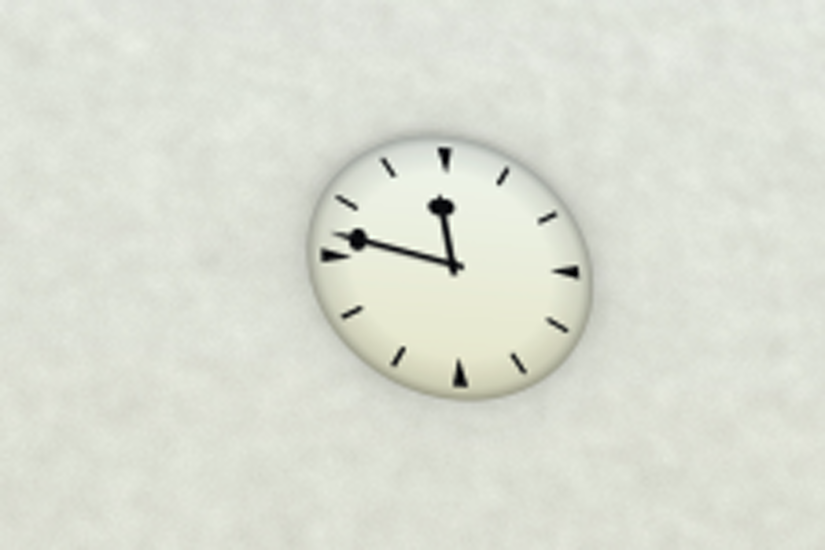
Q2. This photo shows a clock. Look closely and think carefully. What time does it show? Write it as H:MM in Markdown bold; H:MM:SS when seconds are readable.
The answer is **11:47**
